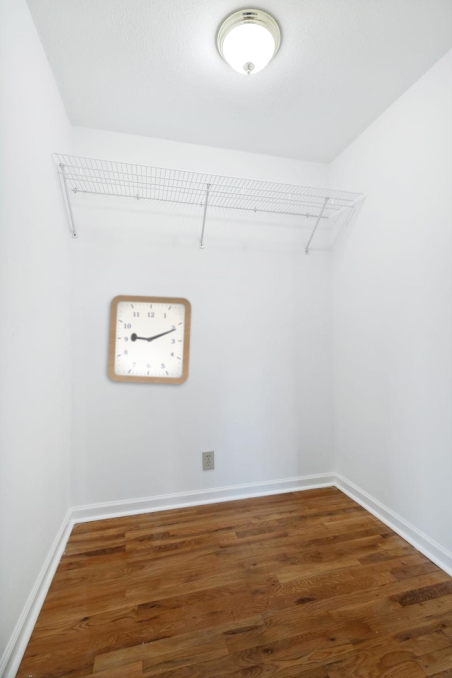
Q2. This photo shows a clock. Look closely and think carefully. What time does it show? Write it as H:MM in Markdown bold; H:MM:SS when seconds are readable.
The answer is **9:11**
